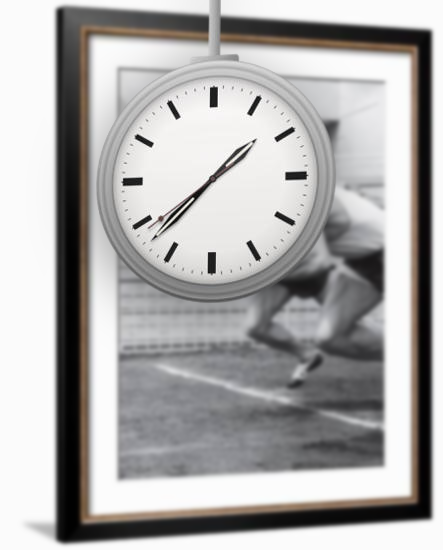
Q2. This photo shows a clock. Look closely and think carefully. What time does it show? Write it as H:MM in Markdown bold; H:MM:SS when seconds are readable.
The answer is **1:37:39**
